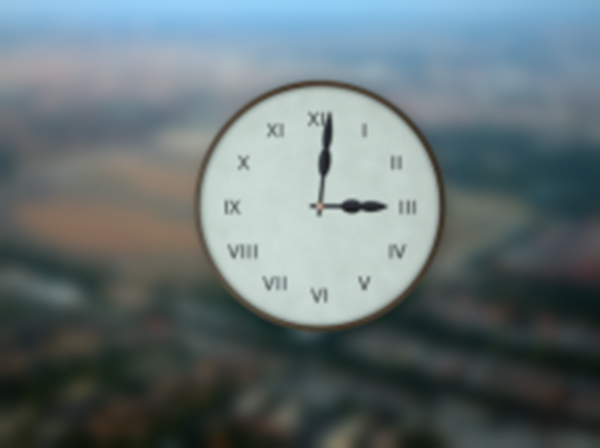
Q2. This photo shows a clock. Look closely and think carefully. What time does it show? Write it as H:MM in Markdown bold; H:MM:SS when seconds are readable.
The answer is **3:01**
